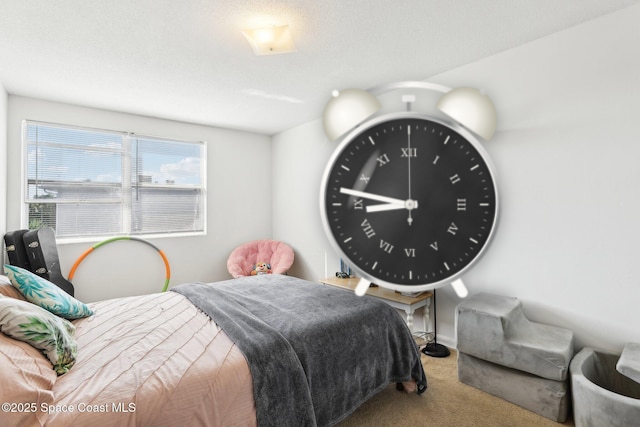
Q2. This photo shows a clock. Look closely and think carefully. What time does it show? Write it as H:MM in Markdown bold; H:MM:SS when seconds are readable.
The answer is **8:47:00**
